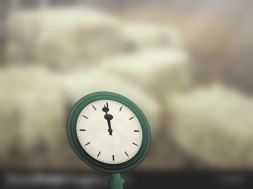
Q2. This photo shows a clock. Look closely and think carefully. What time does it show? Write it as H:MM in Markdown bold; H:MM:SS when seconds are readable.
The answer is **11:59**
